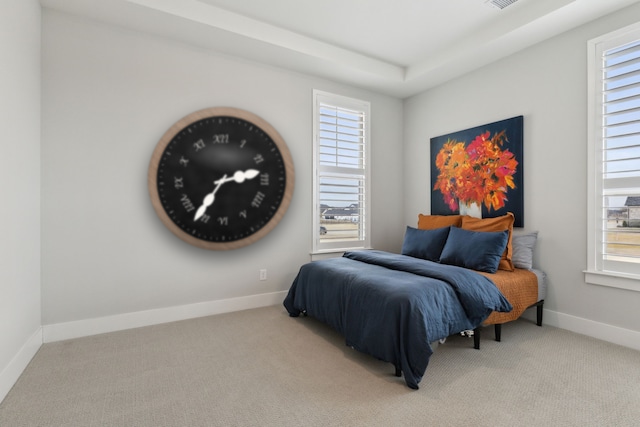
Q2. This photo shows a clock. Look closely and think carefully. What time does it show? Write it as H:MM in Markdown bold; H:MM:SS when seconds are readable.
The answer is **2:36**
